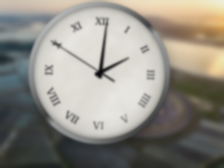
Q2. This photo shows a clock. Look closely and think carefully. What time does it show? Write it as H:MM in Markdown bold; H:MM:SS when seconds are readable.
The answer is **2:00:50**
